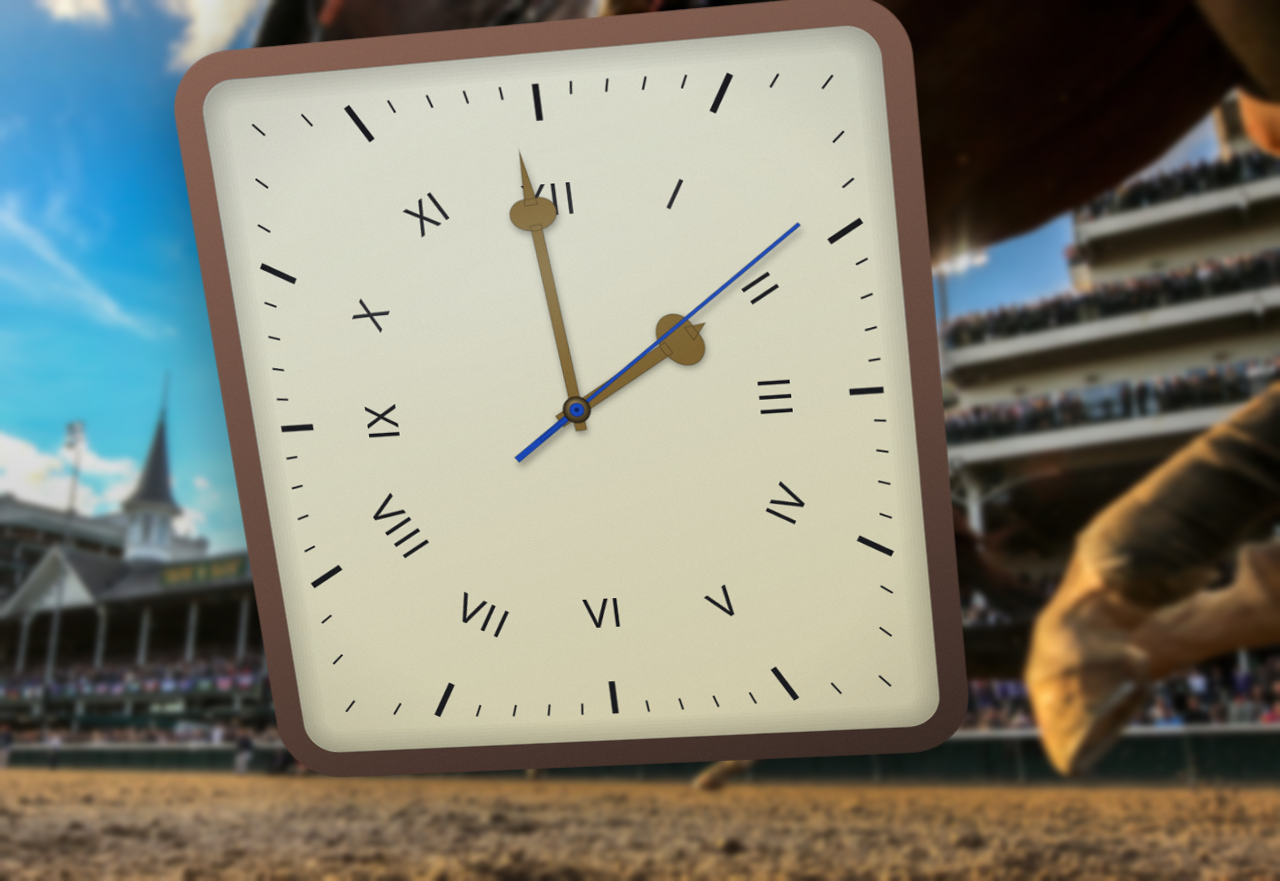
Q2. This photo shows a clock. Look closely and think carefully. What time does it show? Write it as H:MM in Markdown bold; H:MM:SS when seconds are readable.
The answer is **1:59:09**
